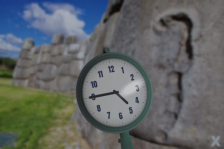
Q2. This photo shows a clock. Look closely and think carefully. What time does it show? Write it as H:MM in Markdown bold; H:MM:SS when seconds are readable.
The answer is **4:45**
